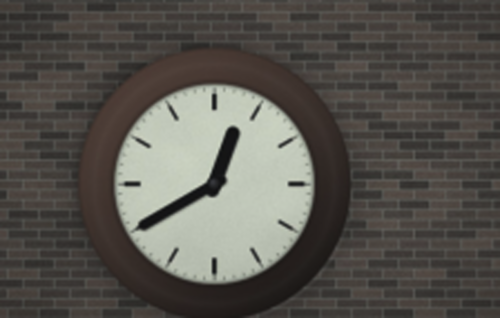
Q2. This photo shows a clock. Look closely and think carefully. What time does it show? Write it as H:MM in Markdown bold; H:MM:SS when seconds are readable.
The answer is **12:40**
